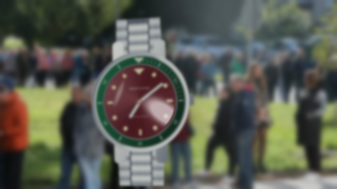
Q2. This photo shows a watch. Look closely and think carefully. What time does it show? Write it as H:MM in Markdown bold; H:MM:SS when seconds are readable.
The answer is **7:09**
